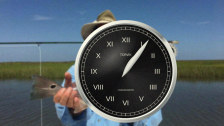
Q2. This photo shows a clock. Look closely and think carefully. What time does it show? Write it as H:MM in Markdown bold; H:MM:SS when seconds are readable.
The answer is **1:06**
